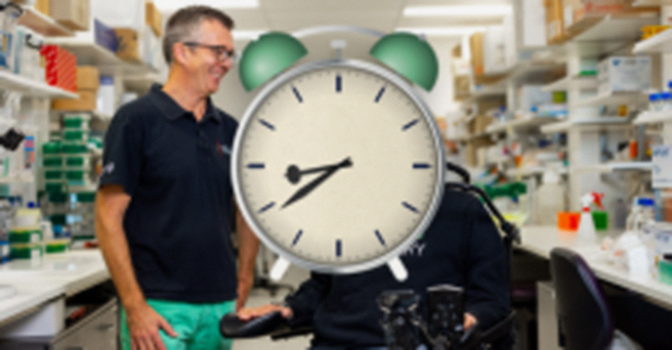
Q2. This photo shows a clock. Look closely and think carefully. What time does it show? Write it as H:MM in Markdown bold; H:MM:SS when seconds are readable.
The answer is **8:39**
